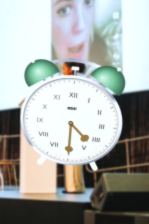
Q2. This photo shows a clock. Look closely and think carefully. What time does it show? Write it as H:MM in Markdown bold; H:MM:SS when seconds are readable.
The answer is **4:30**
